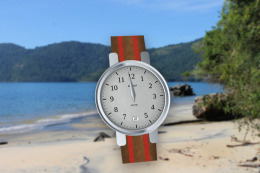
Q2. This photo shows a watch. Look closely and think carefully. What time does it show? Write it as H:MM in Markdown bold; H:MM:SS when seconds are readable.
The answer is **11:59**
